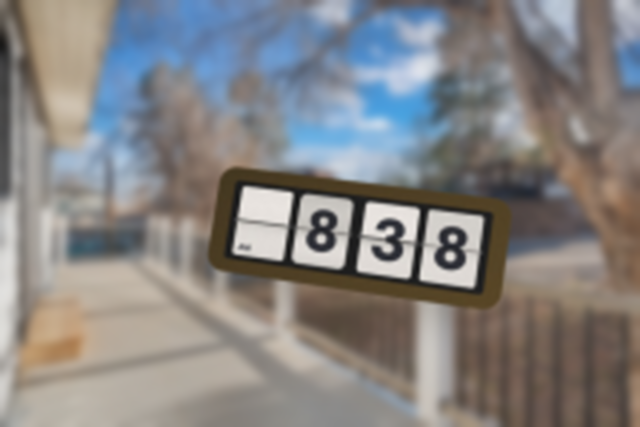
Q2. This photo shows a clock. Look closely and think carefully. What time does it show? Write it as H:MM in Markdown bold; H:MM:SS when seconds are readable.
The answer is **8:38**
